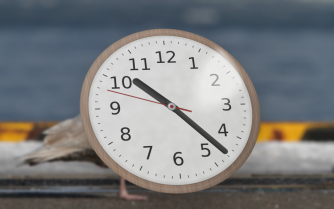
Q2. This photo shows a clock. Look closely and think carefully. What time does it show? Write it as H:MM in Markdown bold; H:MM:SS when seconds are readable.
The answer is **10:22:48**
